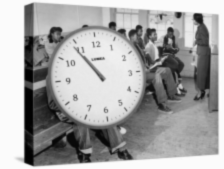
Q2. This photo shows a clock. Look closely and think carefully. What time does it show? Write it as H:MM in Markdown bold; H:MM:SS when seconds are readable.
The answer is **10:54**
